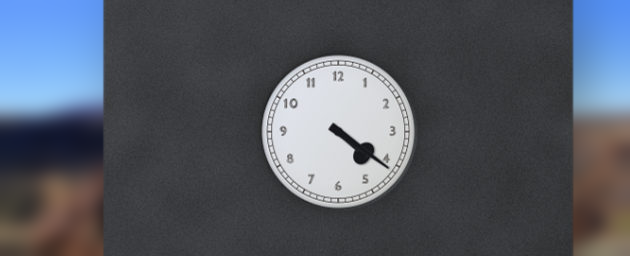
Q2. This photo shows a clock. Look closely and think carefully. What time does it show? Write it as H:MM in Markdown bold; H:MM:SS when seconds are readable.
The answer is **4:21**
